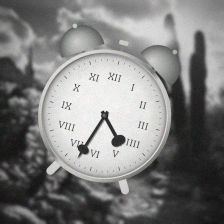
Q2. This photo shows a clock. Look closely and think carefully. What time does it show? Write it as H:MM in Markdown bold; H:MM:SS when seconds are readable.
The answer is **4:33**
